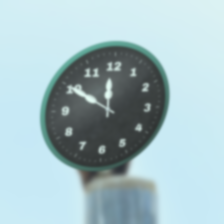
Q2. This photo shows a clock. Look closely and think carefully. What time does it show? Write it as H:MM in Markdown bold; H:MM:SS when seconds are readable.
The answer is **11:50**
